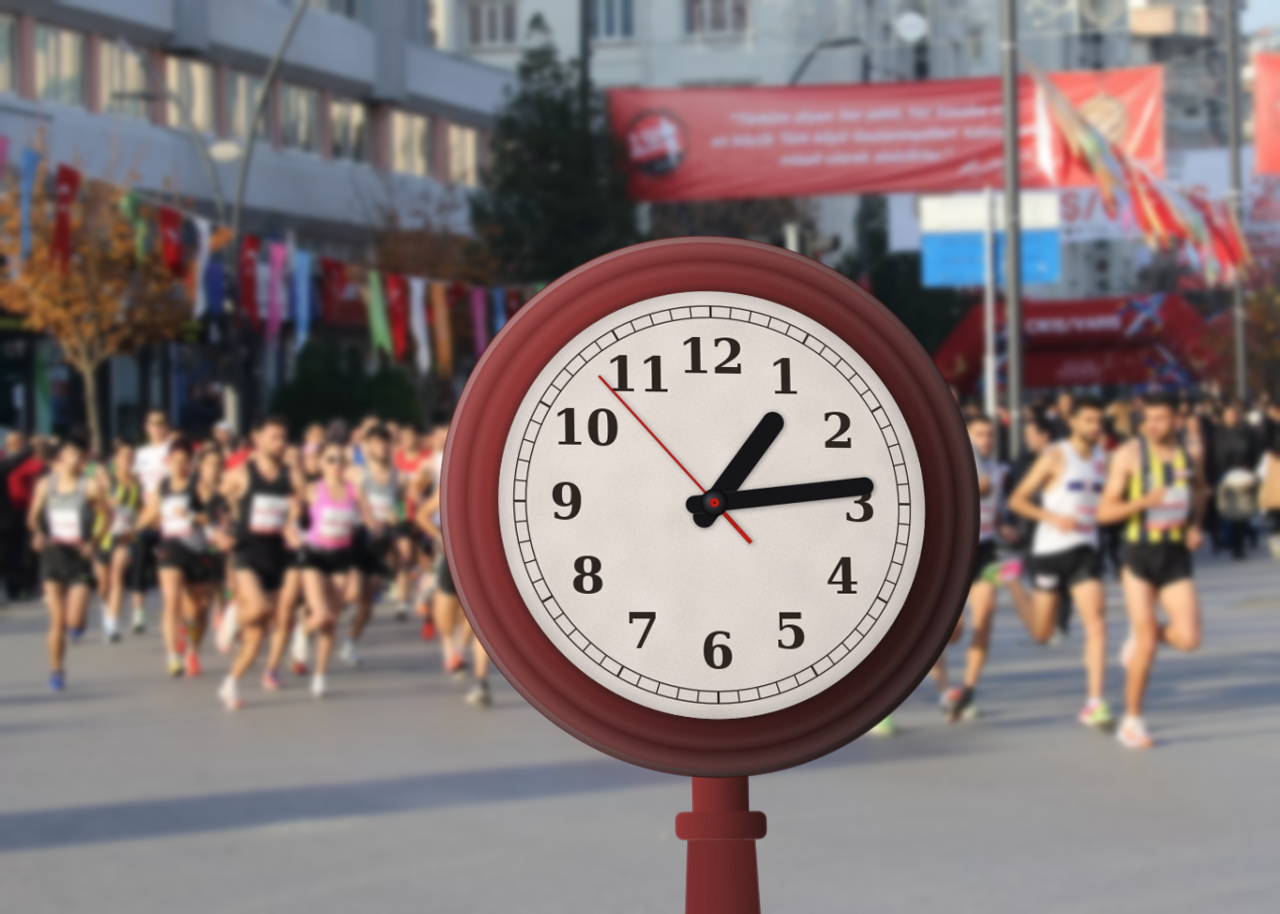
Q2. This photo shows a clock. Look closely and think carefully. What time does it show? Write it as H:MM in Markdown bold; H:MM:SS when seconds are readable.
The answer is **1:13:53**
